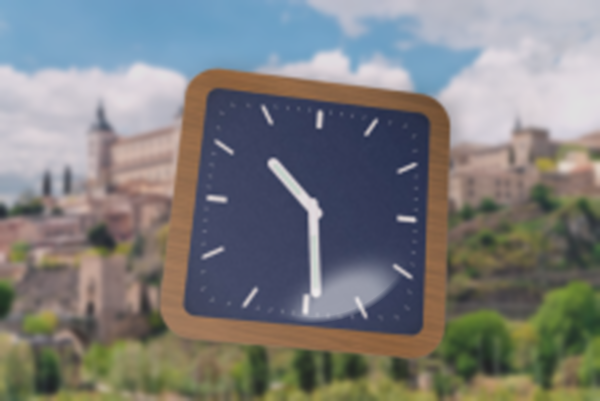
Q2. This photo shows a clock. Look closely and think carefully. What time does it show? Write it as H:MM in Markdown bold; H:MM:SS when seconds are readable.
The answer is **10:29**
